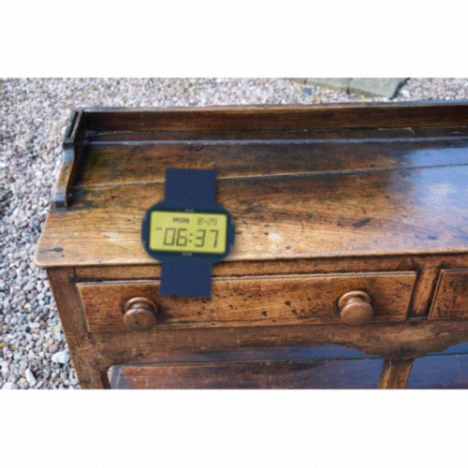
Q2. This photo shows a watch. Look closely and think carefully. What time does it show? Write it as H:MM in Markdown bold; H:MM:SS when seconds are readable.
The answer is **6:37**
